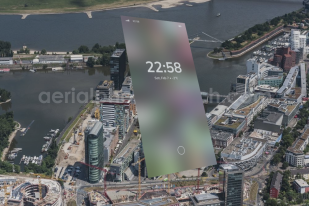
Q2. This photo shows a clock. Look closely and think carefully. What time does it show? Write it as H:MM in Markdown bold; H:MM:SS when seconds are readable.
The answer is **22:58**
